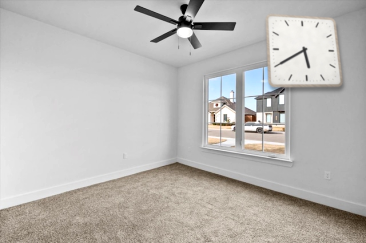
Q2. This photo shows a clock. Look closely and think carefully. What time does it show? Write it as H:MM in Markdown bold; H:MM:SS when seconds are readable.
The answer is **5:40**
